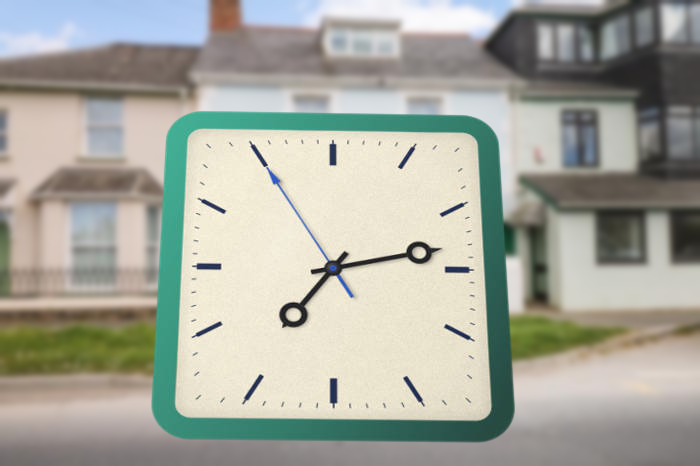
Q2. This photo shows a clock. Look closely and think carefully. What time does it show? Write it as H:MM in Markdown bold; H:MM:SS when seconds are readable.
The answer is **7:12:55**
